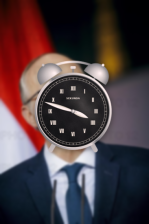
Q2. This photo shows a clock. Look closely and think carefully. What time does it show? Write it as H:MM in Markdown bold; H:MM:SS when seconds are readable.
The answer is **3:48**
